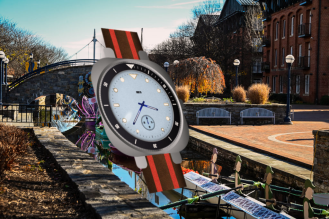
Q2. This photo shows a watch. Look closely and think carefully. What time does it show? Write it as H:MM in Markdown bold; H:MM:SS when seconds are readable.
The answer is **3:37**
